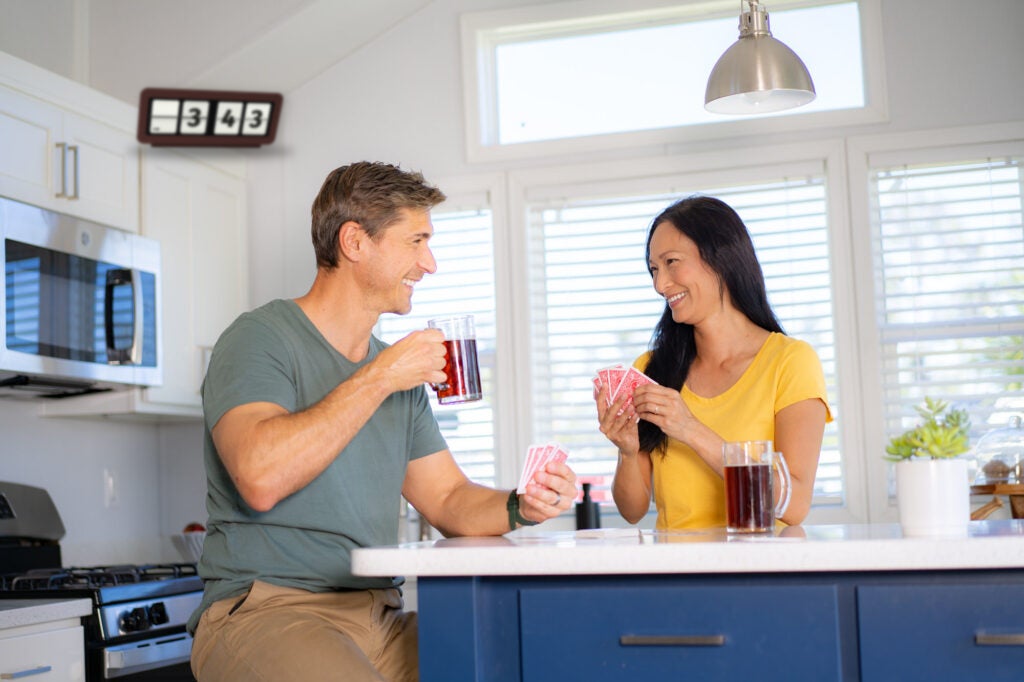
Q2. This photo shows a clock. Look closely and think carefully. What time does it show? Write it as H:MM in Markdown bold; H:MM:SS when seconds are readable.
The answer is **3:43**
